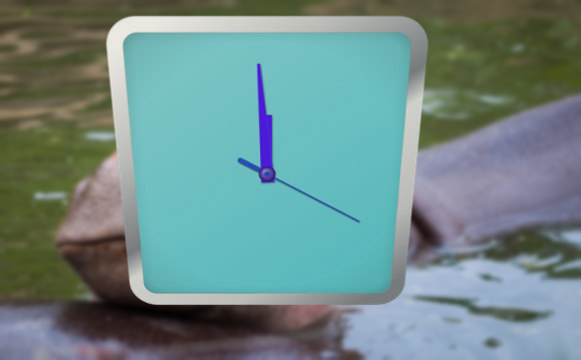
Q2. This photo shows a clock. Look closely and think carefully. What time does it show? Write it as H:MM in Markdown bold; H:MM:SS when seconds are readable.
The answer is **11:59:20**
